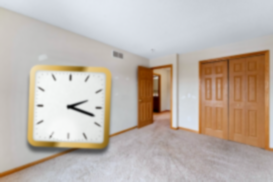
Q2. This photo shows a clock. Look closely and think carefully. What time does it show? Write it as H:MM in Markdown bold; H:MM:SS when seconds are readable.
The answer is **2:18**
